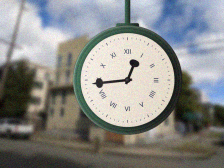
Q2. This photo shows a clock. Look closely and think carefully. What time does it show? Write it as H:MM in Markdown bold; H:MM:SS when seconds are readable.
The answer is **12:44**
